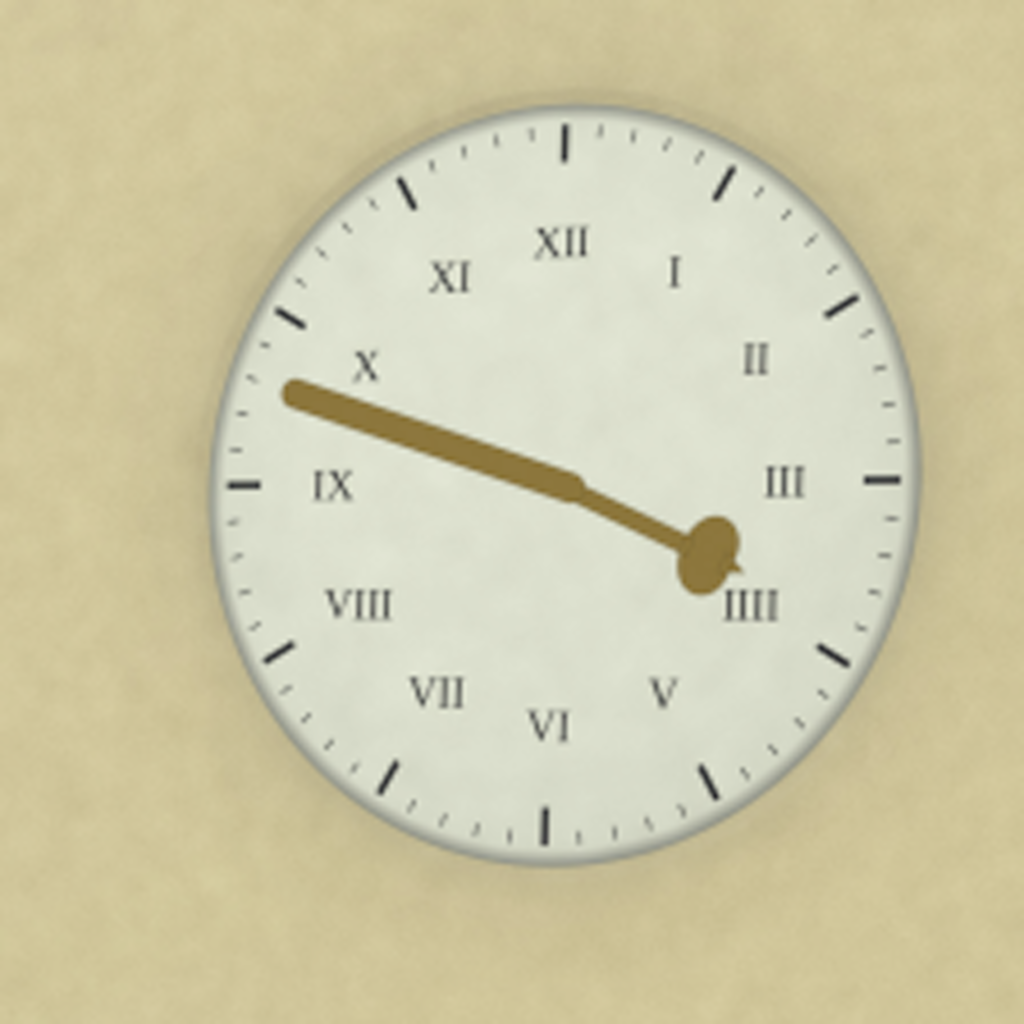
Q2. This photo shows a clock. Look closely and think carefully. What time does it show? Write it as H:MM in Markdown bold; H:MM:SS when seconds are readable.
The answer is **3:48**
